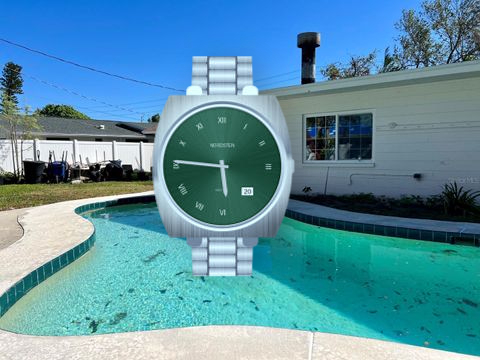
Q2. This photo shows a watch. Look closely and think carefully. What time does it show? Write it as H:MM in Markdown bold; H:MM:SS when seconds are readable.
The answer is **5:46**
